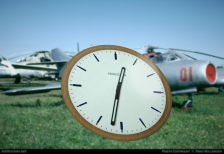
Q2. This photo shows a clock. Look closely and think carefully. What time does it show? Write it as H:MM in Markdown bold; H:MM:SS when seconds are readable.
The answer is **12:32**
